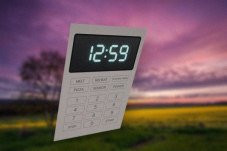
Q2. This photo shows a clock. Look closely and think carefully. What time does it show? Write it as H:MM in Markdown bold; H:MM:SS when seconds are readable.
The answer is **12:59**
